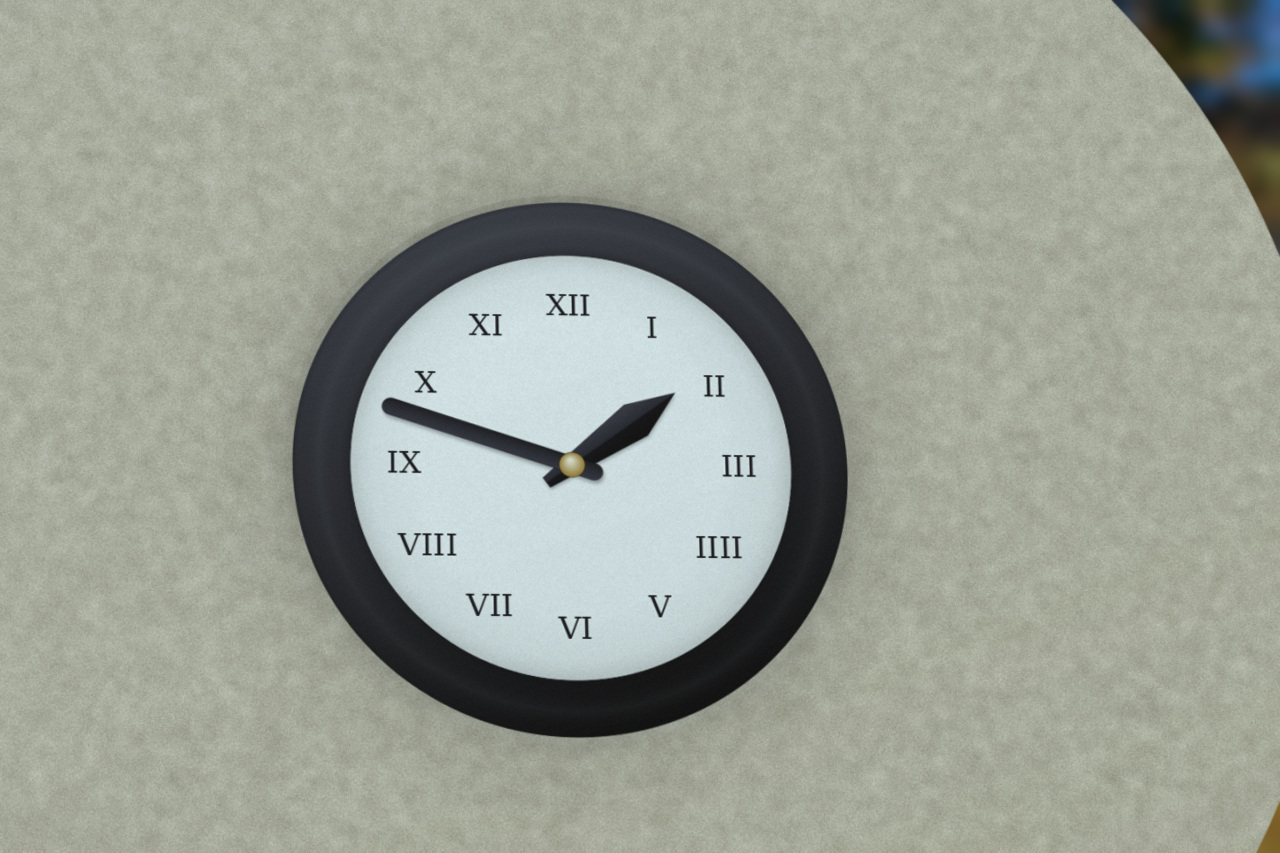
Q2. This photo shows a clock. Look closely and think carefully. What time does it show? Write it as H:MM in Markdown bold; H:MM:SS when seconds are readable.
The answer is **1:48**
